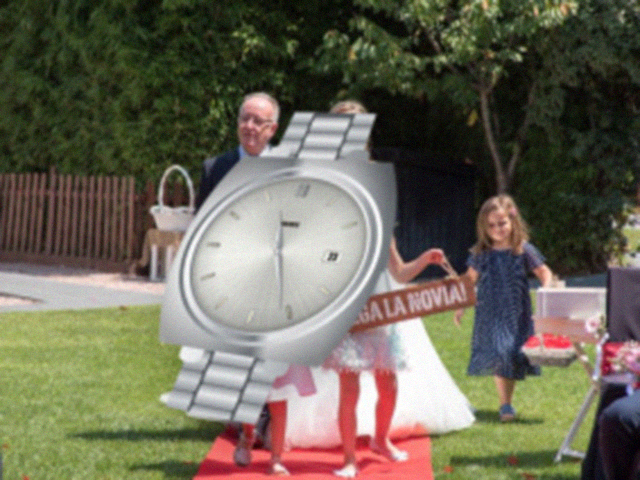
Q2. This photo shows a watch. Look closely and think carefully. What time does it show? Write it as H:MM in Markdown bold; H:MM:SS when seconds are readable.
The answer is **11:26**
